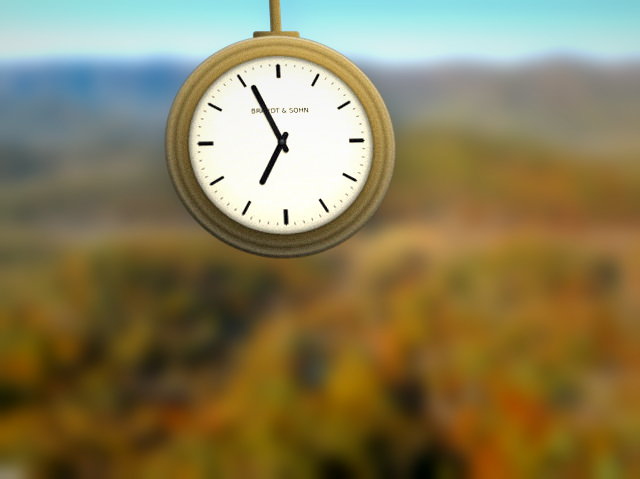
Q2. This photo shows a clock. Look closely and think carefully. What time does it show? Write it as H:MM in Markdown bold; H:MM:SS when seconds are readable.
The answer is **6:56**
